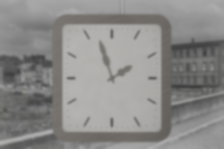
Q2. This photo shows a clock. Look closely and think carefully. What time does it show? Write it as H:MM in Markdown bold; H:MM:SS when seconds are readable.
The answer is **1:57**
